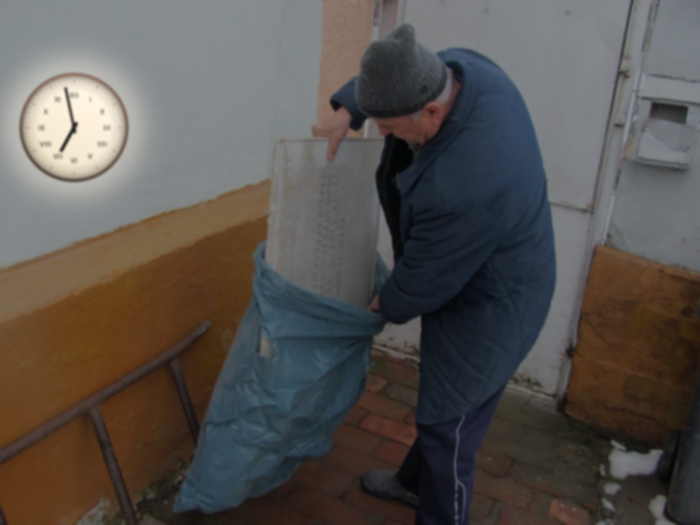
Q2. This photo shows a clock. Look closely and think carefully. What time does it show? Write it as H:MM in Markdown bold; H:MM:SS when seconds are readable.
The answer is **6:58**
